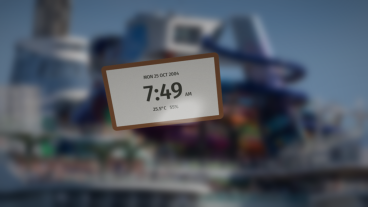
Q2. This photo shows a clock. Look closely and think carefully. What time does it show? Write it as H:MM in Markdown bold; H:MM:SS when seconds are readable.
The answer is **7:49**
